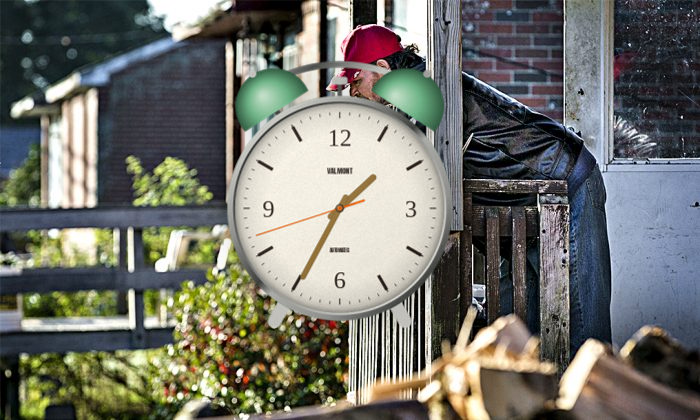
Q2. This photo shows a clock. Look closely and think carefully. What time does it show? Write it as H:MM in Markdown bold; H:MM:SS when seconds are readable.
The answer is **1:34:42**
